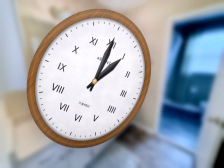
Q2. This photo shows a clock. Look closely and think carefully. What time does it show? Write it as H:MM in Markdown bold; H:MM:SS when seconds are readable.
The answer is **1:00**
